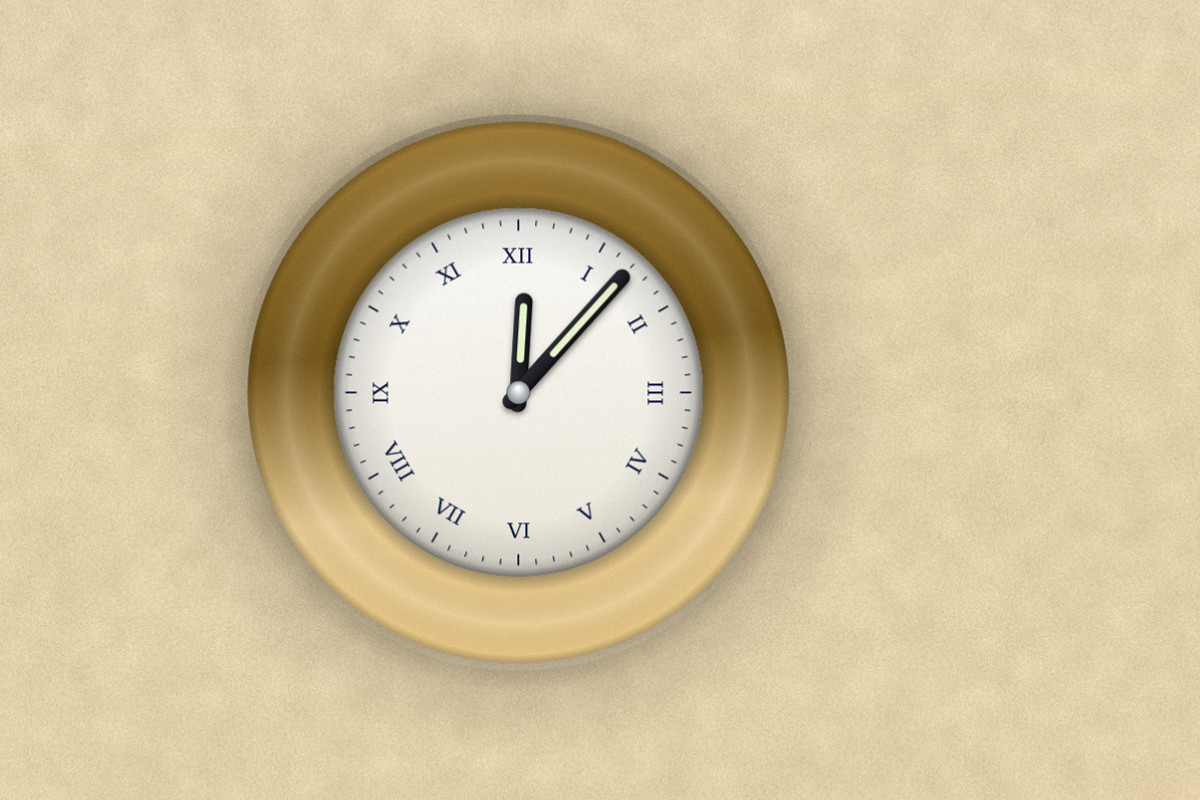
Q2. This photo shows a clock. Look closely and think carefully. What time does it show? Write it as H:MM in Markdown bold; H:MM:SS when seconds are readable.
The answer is **12:07**
